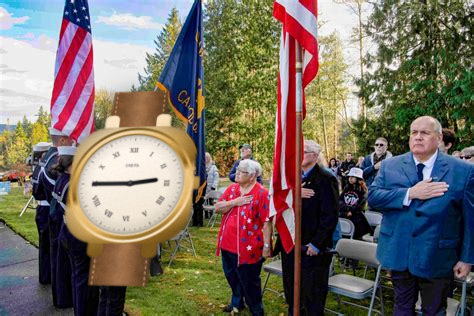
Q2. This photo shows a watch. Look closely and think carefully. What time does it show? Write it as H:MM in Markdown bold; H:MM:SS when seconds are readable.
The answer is **2:45**
